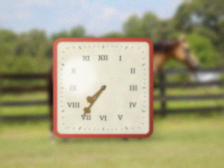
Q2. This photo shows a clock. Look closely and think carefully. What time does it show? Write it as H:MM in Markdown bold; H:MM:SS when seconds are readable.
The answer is **7:36**
